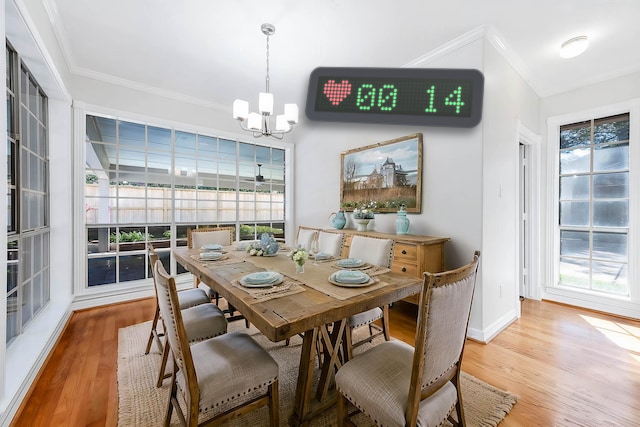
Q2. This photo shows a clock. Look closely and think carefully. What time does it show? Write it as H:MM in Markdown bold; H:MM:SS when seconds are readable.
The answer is **0:14**
